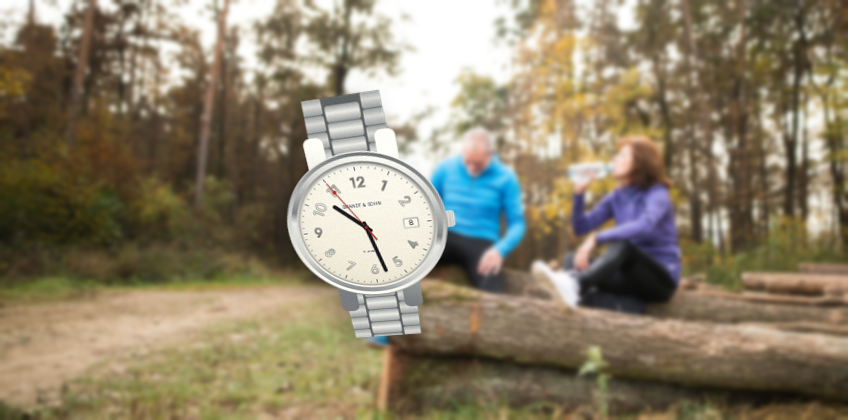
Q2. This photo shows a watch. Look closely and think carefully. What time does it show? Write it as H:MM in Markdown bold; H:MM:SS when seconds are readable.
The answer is **10:27:55**
